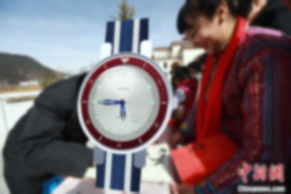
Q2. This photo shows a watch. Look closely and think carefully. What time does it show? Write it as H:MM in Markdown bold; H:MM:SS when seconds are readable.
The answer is **5:45**
